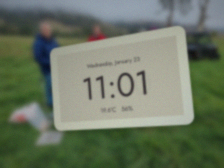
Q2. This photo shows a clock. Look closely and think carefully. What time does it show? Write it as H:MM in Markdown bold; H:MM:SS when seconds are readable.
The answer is **11:01**
